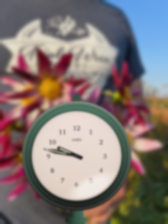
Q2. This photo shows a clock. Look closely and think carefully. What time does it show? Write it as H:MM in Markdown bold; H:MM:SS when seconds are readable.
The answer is **9:47**
